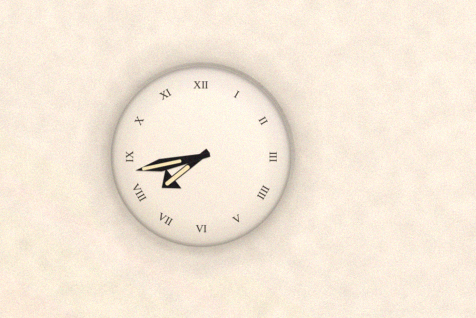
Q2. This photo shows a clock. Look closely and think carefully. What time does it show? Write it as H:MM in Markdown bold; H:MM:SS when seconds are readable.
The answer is **7:43**
